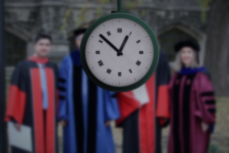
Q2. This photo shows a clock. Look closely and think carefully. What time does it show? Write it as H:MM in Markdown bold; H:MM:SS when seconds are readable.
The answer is **12:52**
